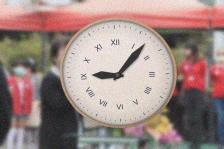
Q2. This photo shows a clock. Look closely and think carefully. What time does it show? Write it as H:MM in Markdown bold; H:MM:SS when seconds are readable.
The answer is **9:07**
